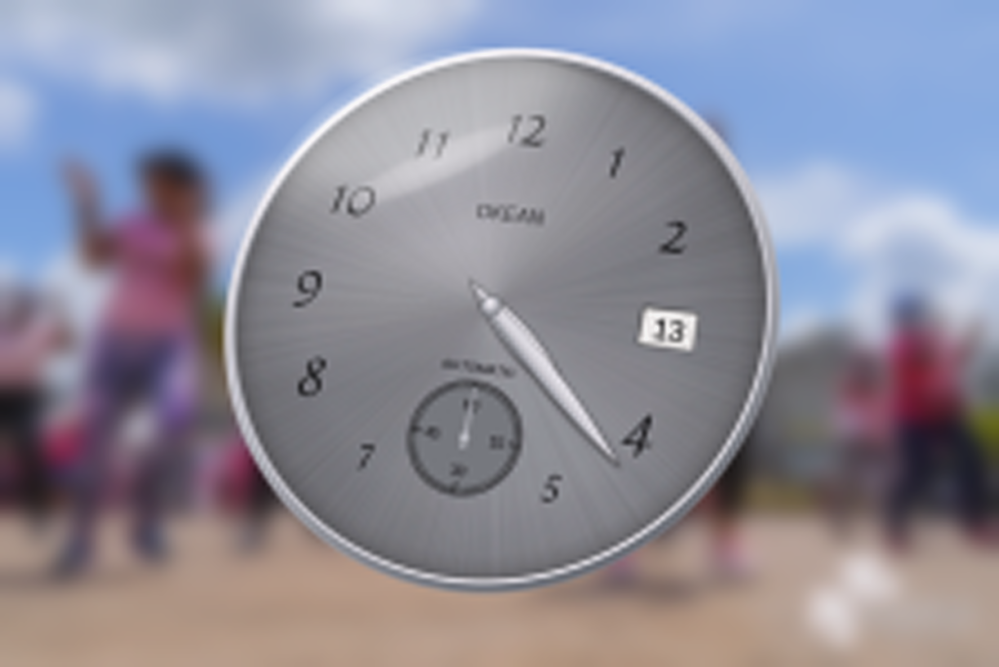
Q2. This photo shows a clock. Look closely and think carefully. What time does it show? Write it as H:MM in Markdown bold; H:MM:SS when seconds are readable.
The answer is **4:22**
